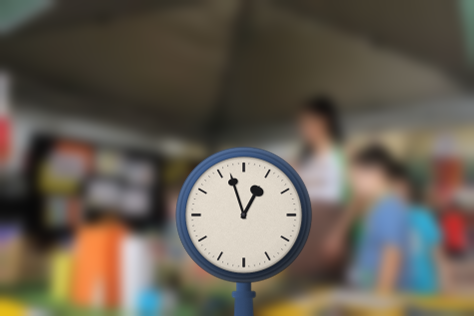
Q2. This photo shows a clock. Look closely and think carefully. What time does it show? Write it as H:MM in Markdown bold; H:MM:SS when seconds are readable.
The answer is **12:57**
